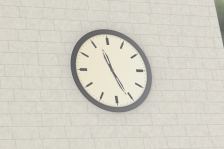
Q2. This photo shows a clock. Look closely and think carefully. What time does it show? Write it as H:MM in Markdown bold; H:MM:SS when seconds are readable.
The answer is **11:26**
